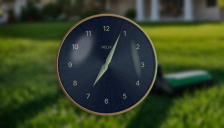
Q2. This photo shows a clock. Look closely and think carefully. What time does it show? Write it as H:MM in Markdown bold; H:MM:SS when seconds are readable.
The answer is **7:04**
